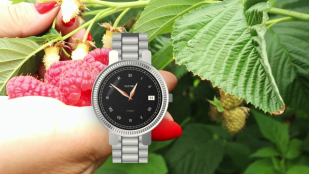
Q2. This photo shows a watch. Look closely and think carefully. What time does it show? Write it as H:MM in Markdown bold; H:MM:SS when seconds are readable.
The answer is **12:51**
